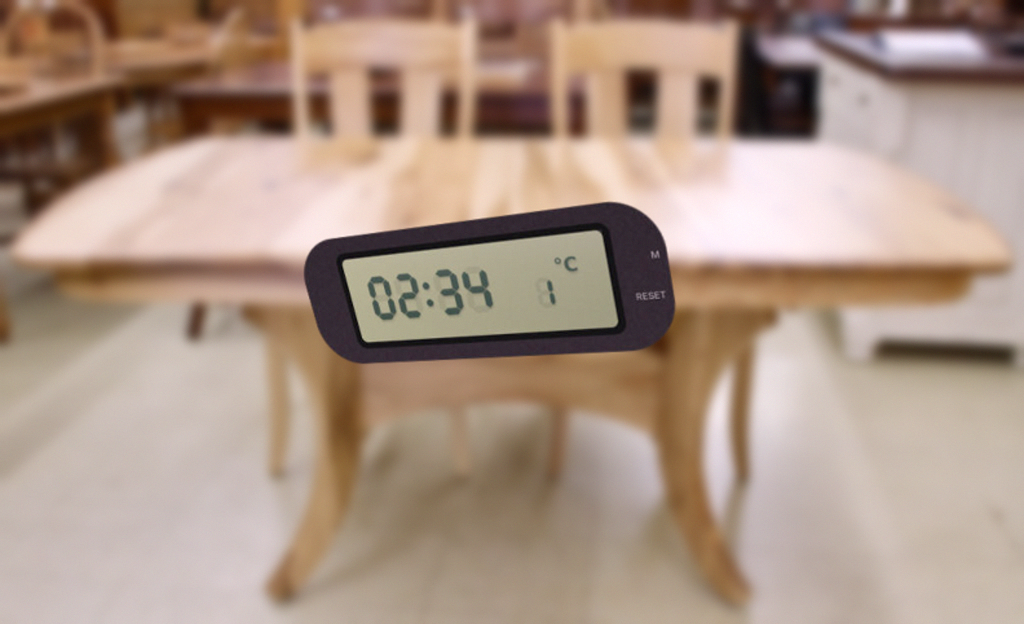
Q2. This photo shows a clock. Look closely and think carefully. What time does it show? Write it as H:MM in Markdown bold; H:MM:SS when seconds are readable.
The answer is **2:34**
